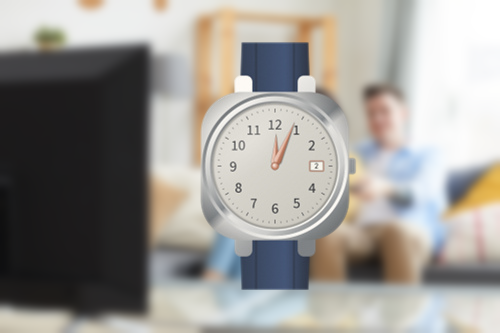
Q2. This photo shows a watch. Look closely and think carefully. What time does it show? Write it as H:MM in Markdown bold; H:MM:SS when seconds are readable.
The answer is **12:04**
